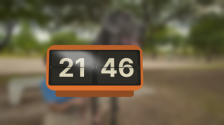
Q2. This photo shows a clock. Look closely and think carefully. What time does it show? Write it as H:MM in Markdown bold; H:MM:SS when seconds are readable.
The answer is **21:46**
